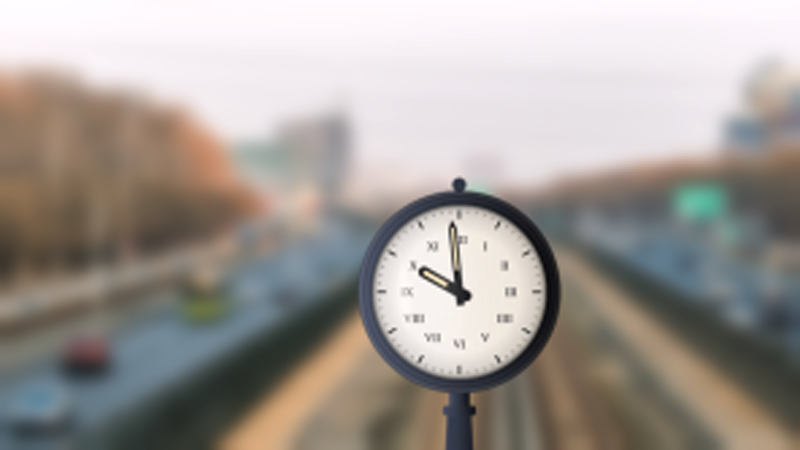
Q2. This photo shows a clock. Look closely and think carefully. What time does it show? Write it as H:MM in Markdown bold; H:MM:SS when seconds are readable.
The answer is **9:59**
